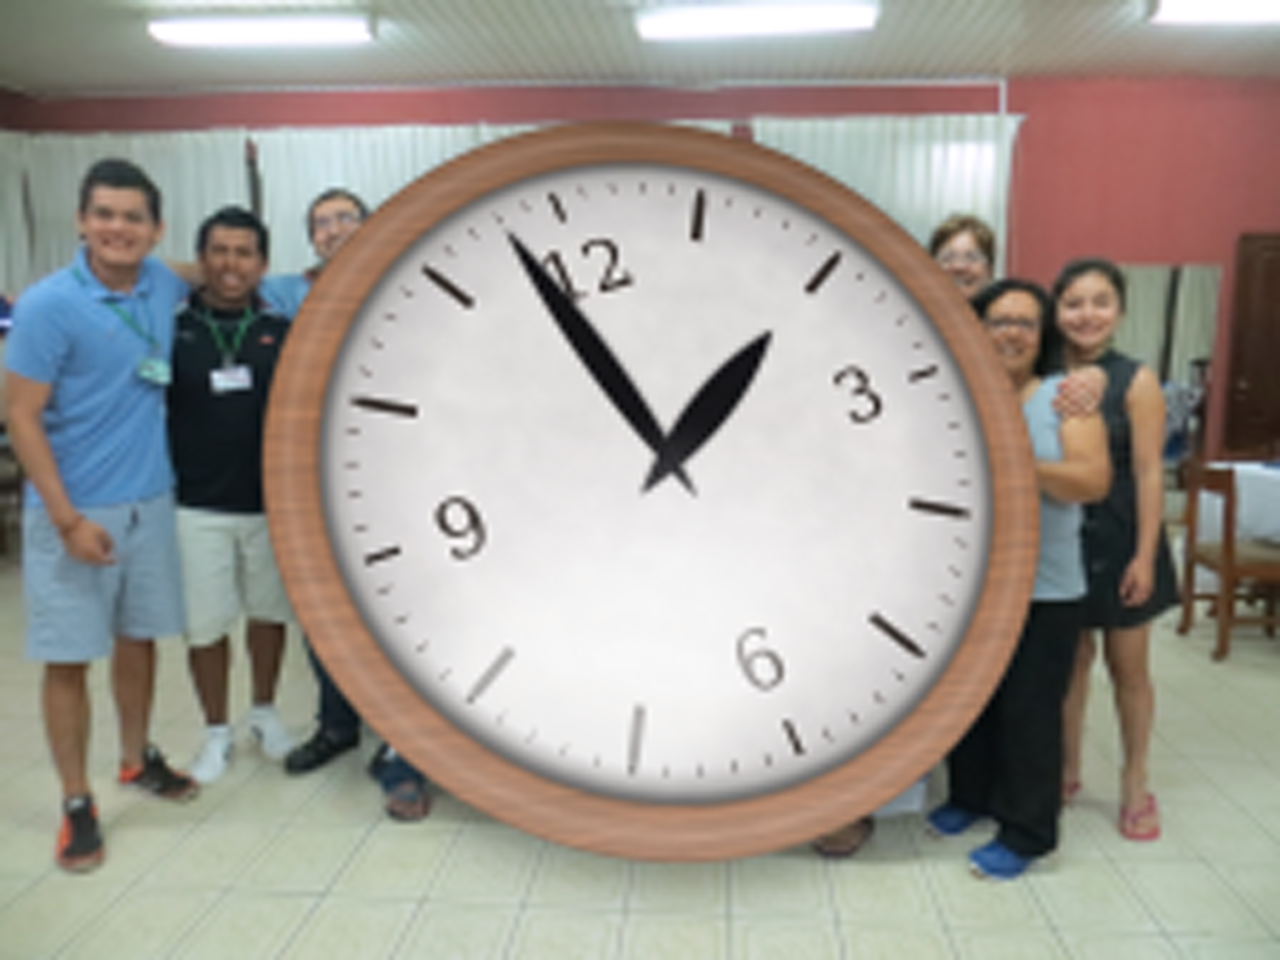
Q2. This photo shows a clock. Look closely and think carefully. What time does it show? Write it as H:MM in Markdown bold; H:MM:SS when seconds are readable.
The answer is **1:58**
